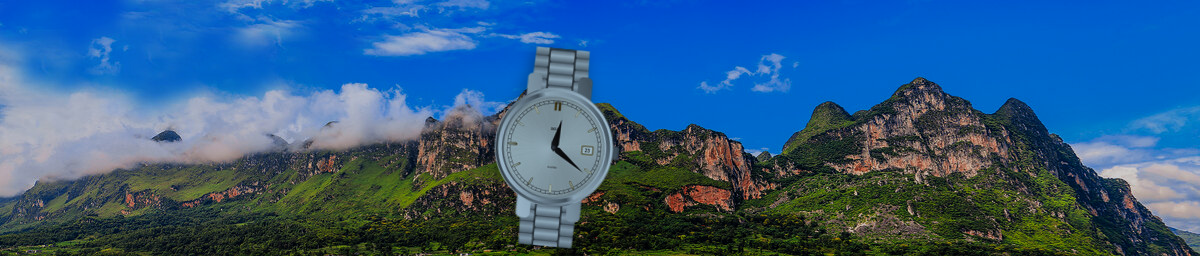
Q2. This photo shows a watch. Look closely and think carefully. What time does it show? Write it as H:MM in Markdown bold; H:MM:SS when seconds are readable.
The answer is **12:21**
